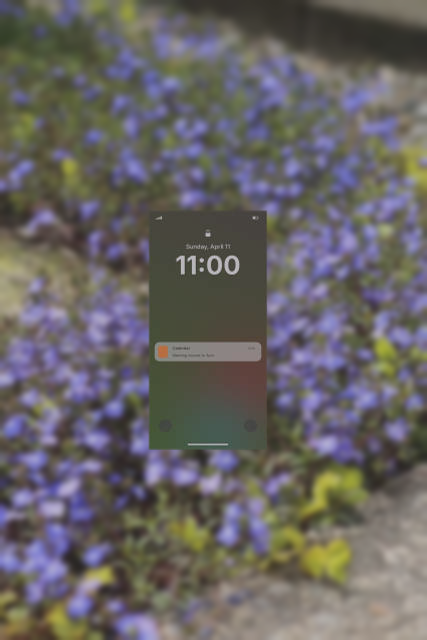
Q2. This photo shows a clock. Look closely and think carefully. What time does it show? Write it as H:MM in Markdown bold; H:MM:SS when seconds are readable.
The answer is **11:00**
